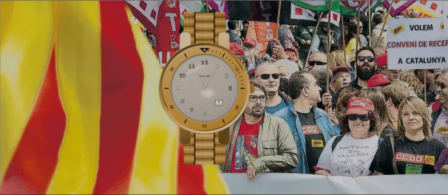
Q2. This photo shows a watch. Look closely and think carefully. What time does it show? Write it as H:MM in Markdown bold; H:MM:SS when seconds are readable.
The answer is **11:05**
